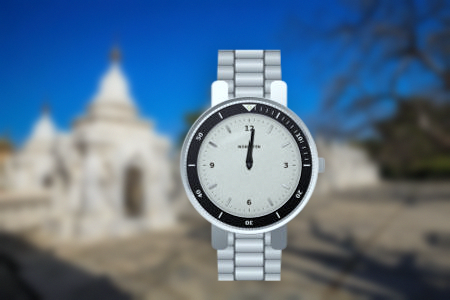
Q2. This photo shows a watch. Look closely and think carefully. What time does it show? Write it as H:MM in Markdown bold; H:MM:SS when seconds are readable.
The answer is **12:01**
